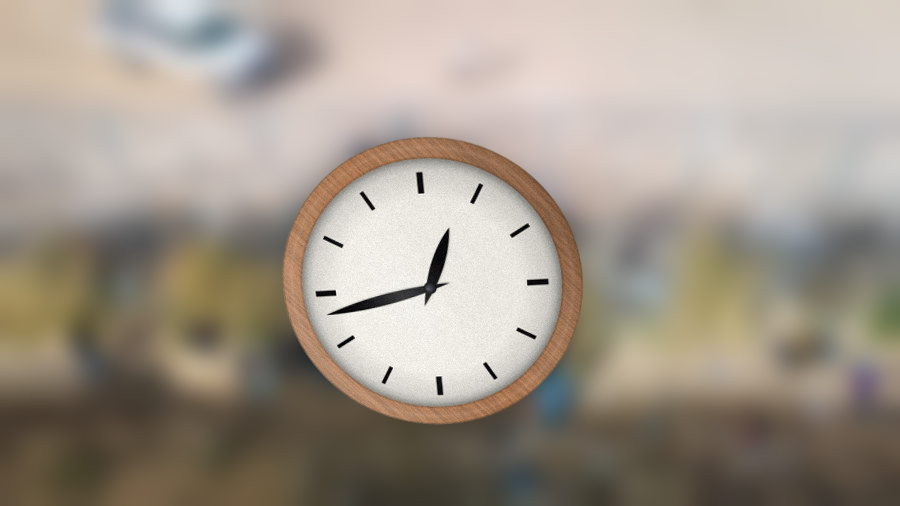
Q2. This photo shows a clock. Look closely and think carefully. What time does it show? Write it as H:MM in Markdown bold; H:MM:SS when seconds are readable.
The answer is **12:43**
